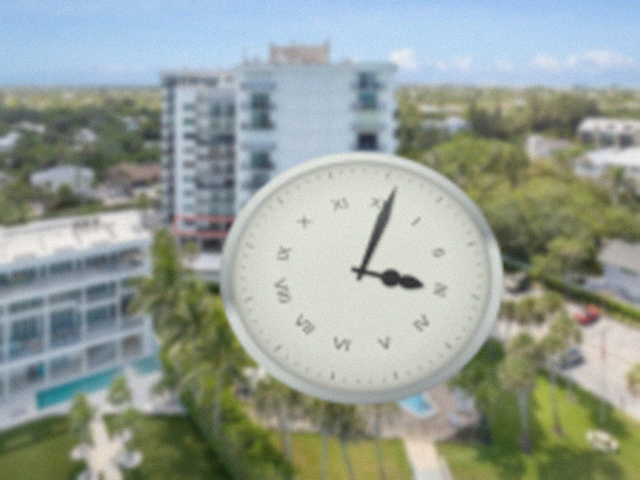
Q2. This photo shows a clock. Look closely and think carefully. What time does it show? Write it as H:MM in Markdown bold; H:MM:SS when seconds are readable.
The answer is **3:01**
